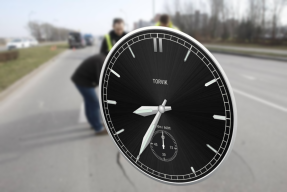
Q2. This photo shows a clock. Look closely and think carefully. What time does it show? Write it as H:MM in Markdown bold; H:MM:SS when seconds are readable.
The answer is **8:35**
